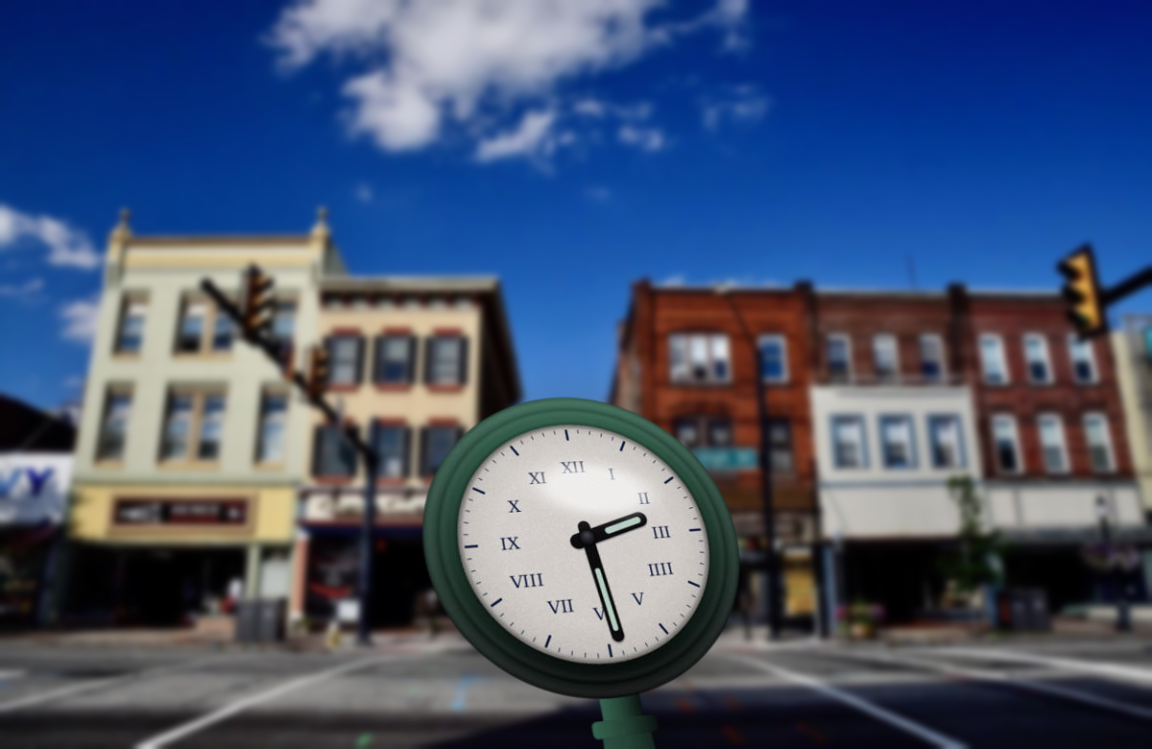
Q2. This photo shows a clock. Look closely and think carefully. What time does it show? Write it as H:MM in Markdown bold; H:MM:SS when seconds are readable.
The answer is **2:29**
